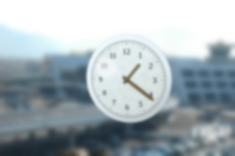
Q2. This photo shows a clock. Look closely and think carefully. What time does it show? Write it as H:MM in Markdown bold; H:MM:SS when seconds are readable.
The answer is **1:21**
